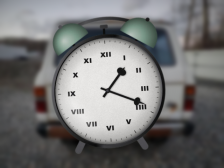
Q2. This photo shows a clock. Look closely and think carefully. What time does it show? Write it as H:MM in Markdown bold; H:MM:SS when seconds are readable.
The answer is **1:19**
